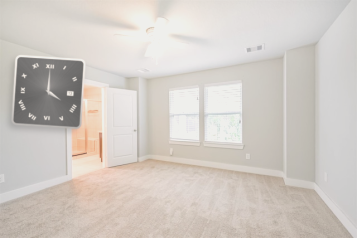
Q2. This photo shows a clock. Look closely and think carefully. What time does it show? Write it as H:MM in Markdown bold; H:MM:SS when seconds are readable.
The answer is **4:00**
